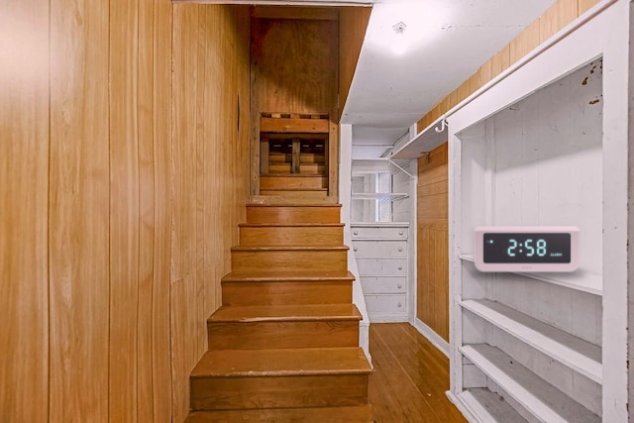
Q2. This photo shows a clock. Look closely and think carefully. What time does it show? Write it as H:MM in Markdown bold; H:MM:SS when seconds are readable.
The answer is **2:58**
